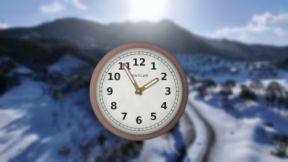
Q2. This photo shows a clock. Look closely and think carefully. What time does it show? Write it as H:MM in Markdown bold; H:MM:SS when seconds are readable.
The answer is **1:55**
